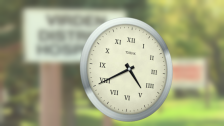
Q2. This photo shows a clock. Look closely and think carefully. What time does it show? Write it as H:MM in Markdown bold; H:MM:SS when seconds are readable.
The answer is **4:40**
